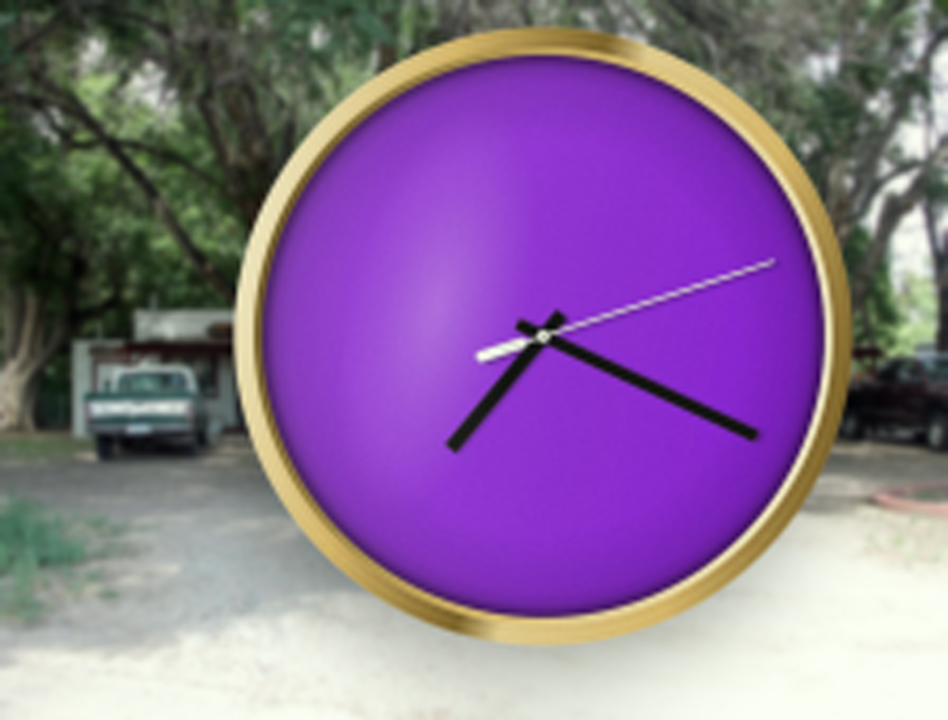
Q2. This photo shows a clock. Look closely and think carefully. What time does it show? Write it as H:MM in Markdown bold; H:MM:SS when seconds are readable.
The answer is **7:19:12**
